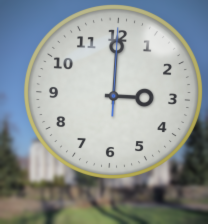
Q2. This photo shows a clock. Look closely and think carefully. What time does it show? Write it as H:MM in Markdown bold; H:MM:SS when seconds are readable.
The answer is **3:00:00**
